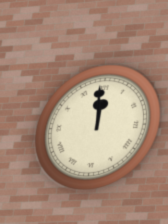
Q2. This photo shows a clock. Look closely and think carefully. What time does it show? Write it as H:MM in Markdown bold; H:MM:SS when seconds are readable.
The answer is **11:59**
